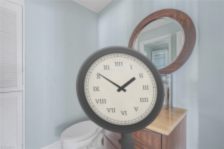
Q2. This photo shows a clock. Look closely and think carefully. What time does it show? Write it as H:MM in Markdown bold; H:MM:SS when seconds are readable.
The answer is **1:51**
